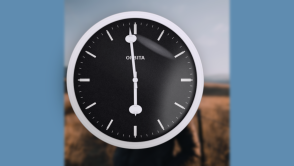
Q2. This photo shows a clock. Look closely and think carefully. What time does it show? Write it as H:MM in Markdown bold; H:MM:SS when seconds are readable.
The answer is **5:59**
